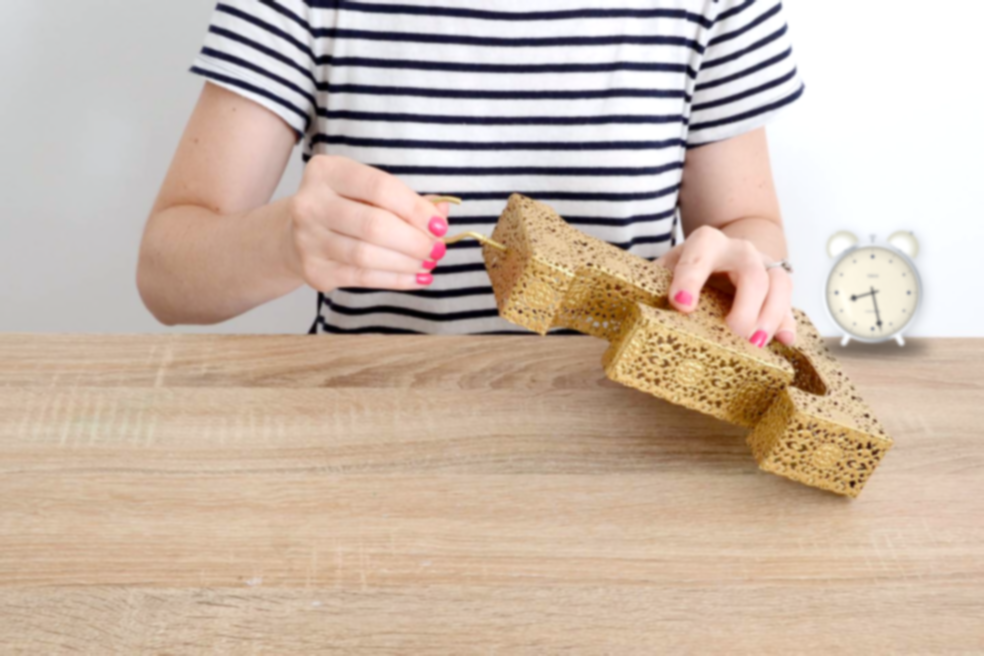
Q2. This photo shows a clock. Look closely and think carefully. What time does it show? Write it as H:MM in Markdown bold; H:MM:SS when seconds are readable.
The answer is **8:28**
